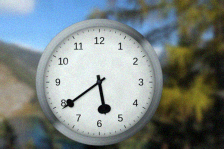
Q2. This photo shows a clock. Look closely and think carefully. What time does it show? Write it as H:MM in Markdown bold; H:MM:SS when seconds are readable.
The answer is **5:39**
